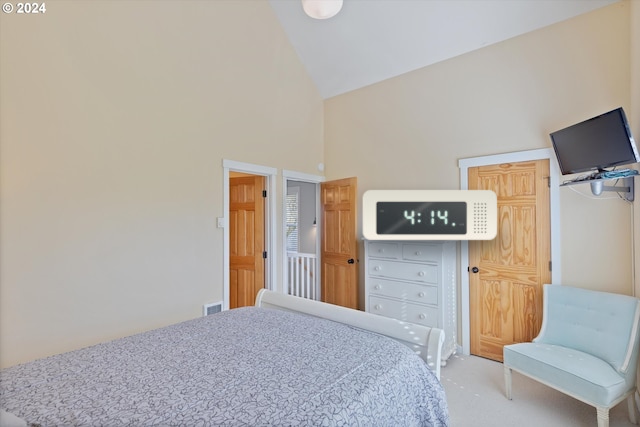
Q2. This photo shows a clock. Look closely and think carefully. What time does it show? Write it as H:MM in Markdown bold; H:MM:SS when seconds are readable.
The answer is **4:14**
